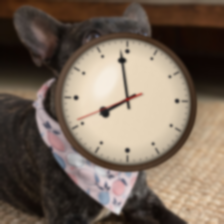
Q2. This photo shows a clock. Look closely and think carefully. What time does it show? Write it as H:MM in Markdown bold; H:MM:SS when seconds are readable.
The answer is **7:58:41**
